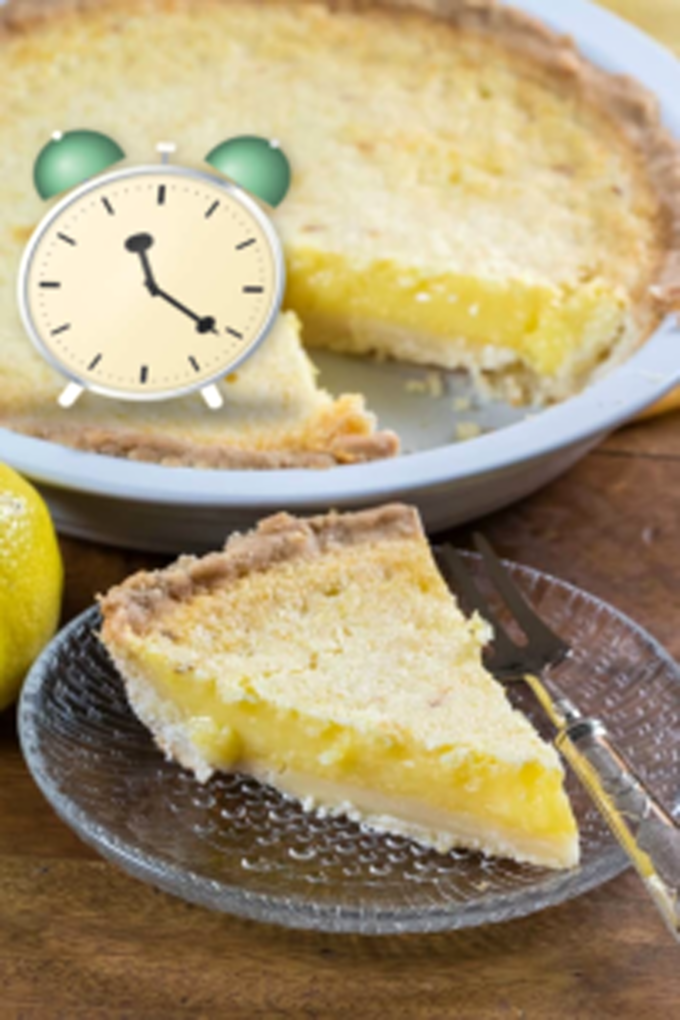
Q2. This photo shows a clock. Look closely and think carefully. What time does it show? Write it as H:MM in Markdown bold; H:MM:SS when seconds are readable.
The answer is **11:21**
